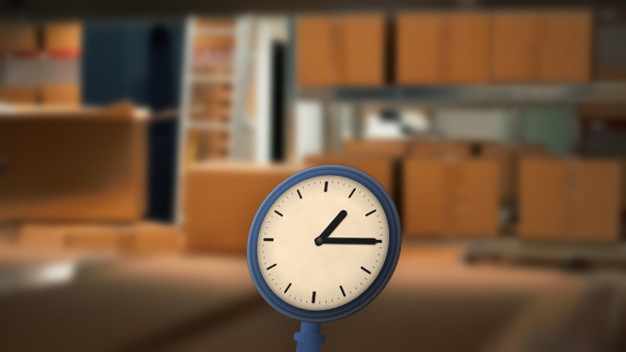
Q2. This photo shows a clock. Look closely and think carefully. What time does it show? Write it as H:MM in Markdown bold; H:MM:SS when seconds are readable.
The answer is **1:15**
